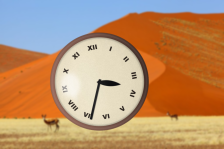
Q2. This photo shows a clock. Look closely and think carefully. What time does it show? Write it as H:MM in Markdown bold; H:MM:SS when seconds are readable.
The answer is **3:34**
